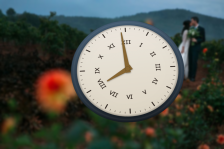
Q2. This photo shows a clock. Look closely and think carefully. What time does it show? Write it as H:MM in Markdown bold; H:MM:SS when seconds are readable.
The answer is **7:59**
